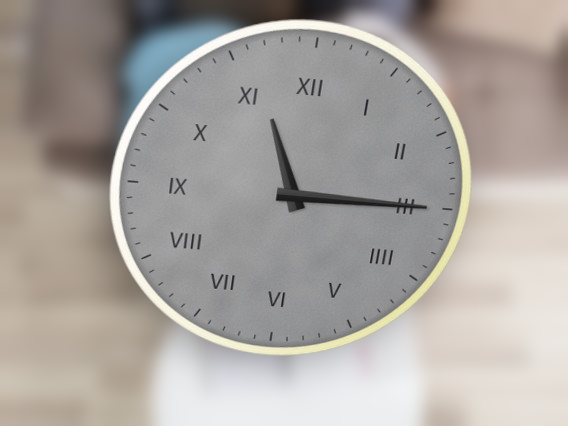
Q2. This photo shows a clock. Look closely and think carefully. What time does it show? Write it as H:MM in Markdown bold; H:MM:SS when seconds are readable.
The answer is **11:15**
